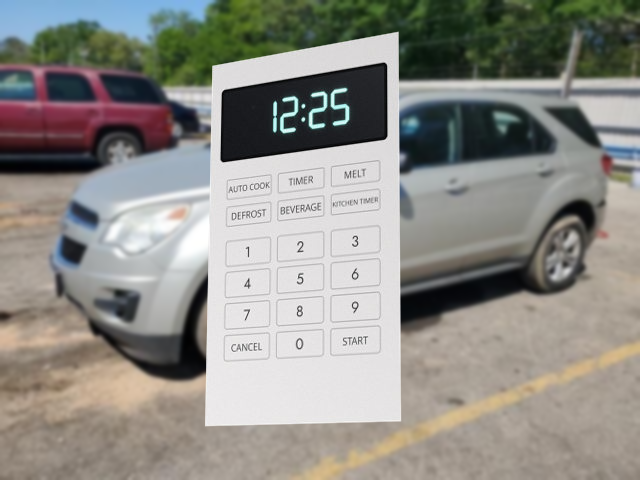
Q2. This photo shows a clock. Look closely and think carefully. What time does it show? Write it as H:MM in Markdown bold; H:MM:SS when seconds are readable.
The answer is **12:25**
